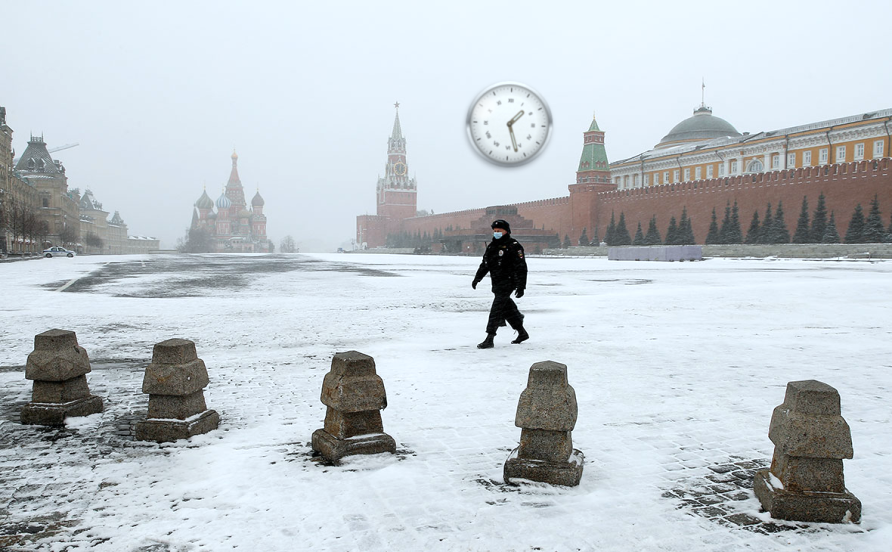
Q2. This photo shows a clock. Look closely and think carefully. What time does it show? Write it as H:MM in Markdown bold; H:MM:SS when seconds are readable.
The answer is **1:27**
